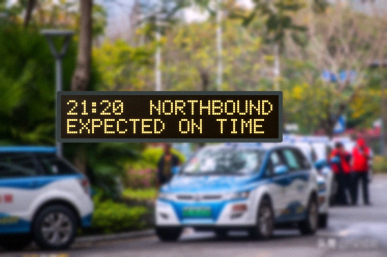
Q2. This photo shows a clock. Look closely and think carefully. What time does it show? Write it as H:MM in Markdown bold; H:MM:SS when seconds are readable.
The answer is **21:20**
